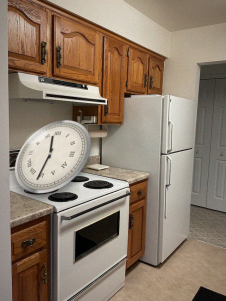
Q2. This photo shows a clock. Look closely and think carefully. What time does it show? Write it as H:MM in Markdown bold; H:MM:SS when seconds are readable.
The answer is **11:31**
